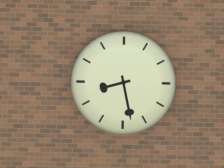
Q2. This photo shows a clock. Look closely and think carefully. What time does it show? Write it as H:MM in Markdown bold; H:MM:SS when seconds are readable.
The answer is **8:28**
